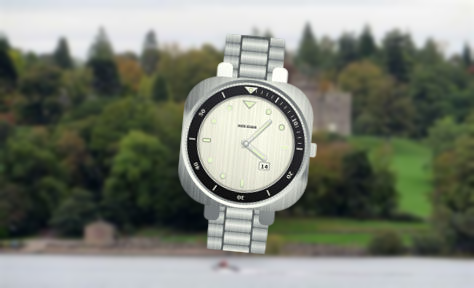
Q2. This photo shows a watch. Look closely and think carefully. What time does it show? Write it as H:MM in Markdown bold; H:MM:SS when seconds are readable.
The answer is **4:07**
